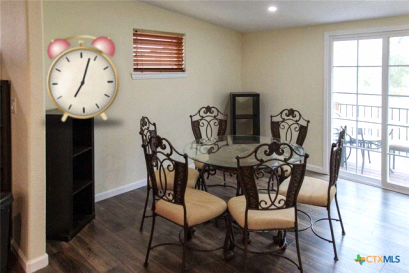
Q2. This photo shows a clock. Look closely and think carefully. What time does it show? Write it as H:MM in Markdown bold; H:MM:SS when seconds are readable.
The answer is **7:03**
